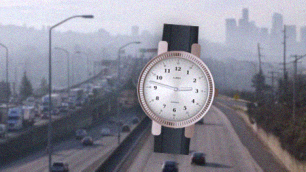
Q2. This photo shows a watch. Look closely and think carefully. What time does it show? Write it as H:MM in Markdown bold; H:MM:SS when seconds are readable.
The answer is **2:47**
